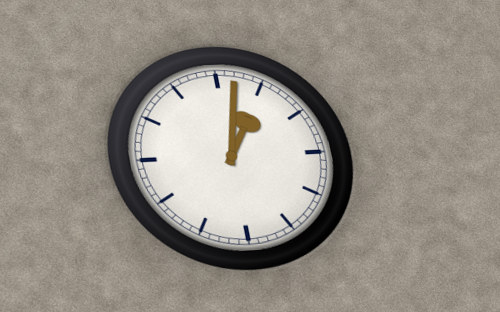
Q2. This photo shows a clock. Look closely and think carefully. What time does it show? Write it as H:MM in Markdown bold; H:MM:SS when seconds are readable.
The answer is **1:02**
